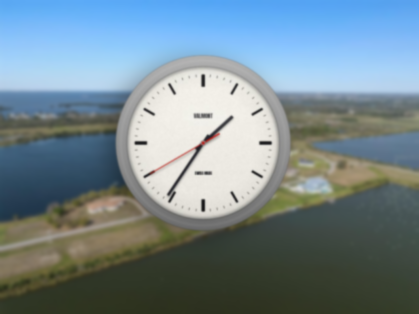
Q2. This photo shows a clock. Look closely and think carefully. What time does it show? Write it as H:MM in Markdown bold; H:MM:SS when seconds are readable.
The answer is **1:35:40**
